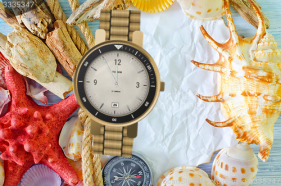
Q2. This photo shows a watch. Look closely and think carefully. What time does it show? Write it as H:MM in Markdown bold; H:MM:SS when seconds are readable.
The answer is **11:55**
